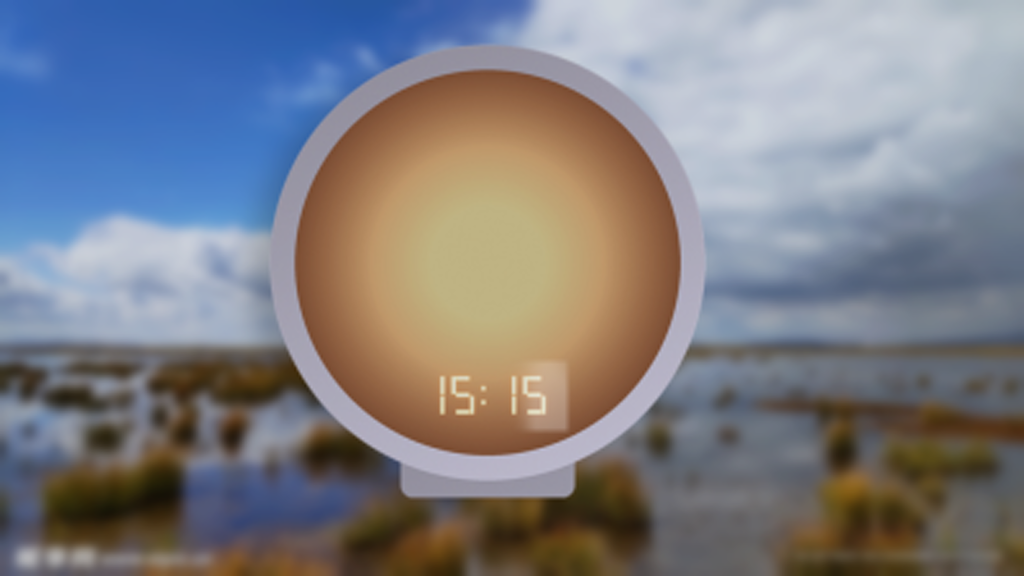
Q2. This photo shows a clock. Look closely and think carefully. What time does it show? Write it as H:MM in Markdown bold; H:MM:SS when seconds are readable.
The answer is **15:15**
